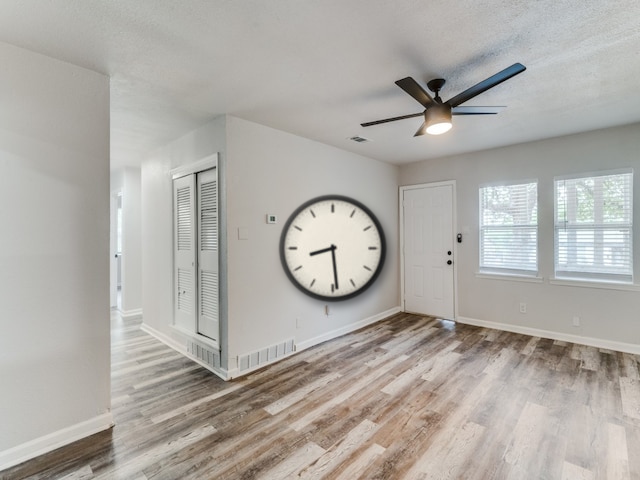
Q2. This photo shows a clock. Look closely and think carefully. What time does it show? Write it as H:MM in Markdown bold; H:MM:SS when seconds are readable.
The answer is **8:29**
